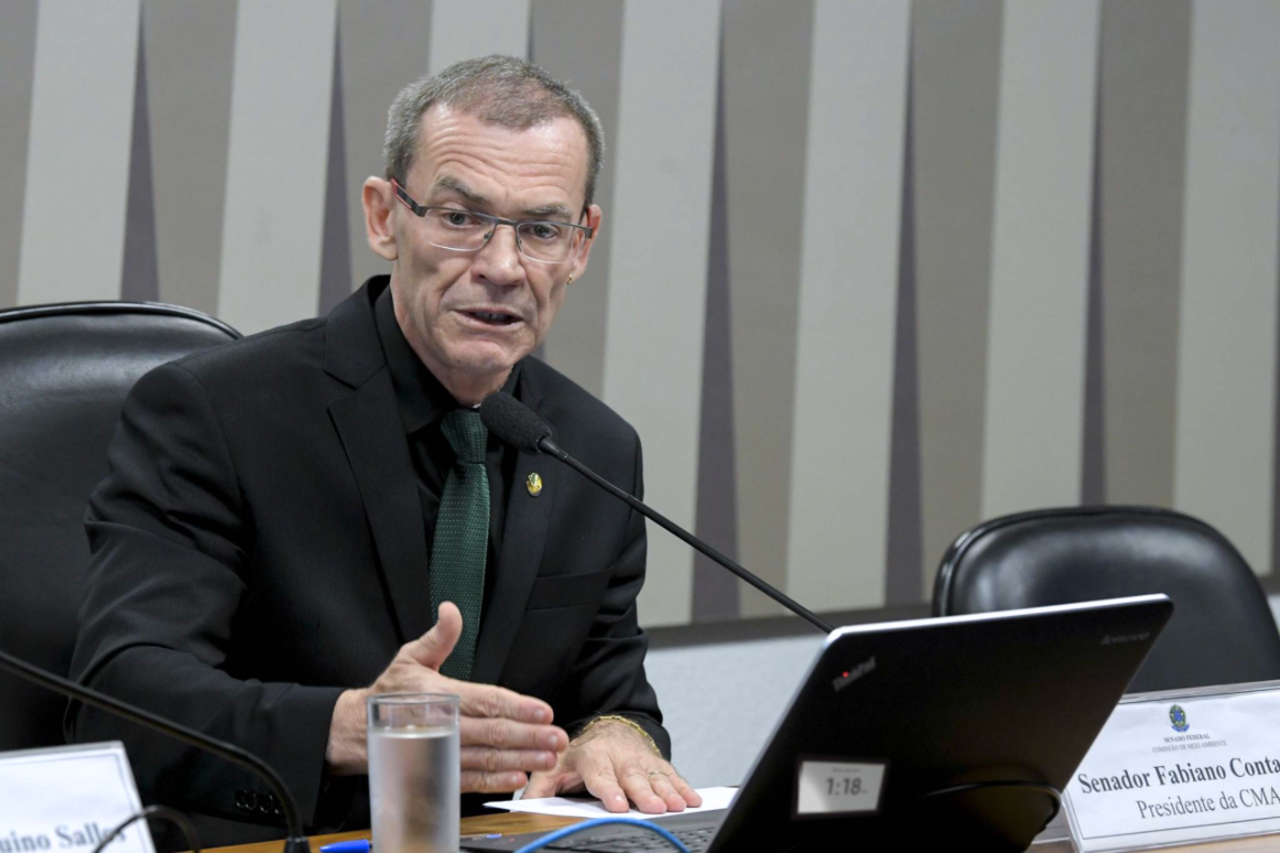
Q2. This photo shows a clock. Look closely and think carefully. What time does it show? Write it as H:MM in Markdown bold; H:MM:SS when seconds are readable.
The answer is **1:18**
